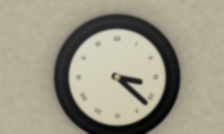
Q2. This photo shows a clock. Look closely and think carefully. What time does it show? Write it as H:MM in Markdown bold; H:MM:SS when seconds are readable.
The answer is **3:22**
